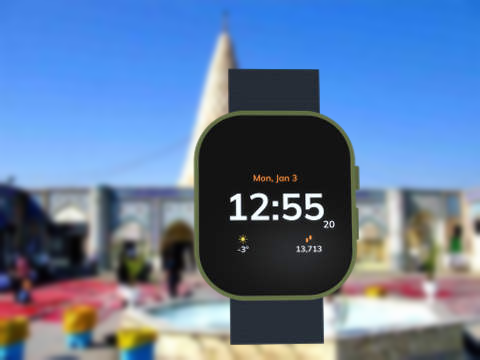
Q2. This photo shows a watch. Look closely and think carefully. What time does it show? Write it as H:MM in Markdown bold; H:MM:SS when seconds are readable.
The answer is **12:55:20**
